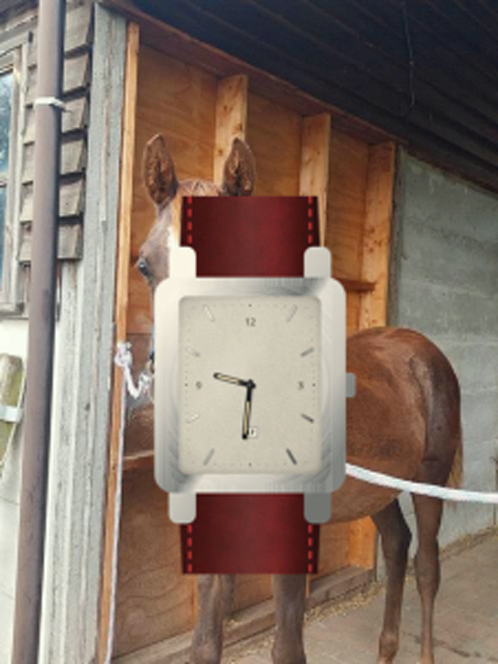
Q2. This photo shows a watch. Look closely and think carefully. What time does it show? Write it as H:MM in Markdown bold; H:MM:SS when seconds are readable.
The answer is **9:31**
